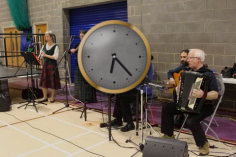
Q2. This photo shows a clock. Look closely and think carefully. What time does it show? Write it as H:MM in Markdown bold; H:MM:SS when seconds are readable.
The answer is **6:23**
